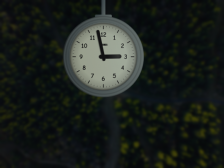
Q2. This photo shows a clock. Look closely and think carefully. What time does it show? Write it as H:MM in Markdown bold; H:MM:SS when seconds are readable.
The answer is **2:58**
